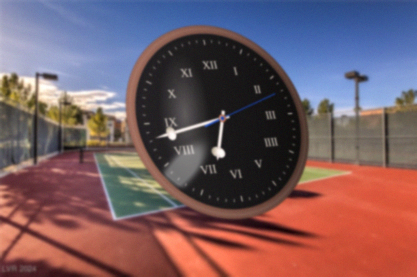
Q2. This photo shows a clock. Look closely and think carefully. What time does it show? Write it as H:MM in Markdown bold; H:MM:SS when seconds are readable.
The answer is **6:43:12**
